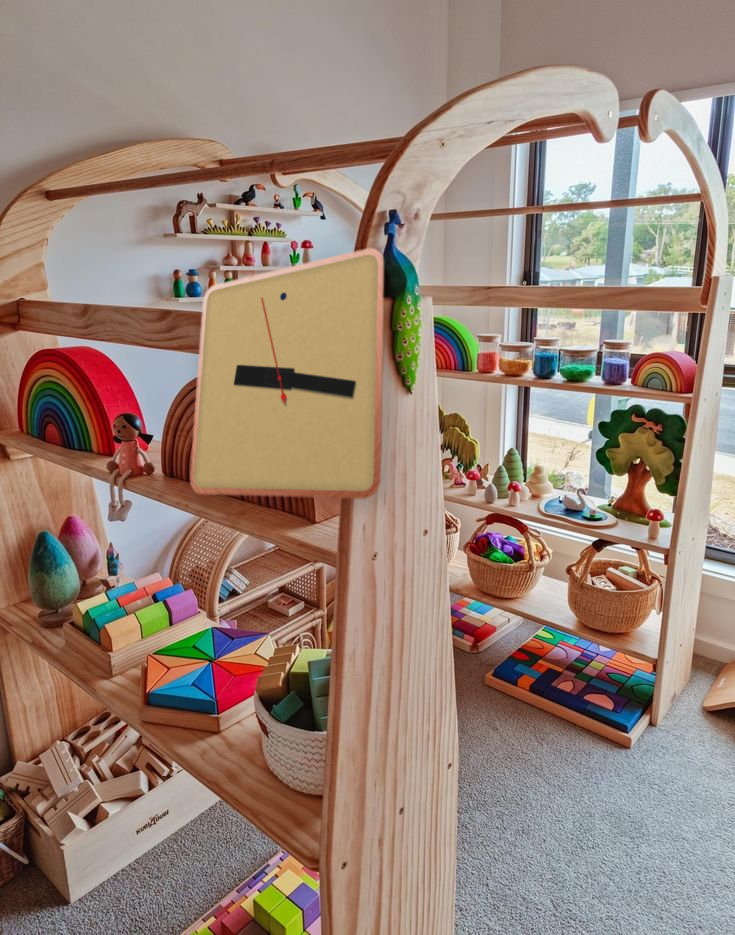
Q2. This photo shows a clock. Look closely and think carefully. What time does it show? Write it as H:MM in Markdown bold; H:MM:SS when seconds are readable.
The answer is **9:16:57**
